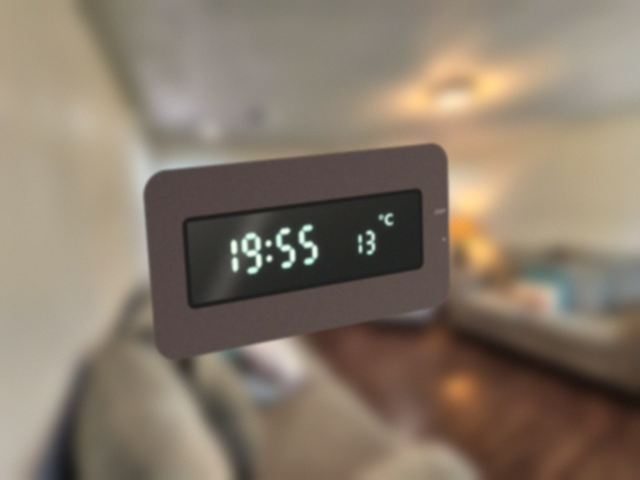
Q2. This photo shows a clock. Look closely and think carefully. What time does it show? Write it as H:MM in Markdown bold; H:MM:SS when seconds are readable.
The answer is **19:55**
